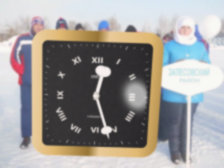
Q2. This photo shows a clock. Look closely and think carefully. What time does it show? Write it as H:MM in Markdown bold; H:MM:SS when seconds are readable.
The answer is **12:27**
